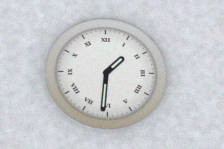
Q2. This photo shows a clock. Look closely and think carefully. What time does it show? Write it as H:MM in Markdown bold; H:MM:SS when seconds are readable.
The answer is **1:31**
